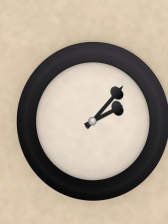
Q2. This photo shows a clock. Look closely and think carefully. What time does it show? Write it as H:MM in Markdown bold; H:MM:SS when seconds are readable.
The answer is **2:07**
